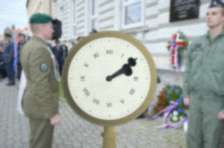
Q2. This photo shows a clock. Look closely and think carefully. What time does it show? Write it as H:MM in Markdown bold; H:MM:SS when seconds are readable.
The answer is **2:09**
